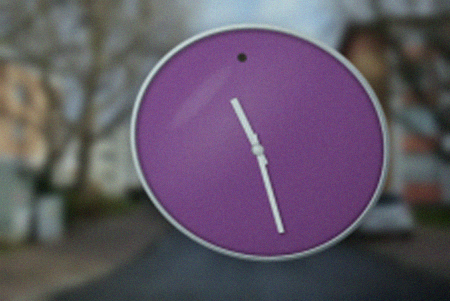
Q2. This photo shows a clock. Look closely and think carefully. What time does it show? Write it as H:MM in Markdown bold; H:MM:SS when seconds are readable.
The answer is **11:29**
